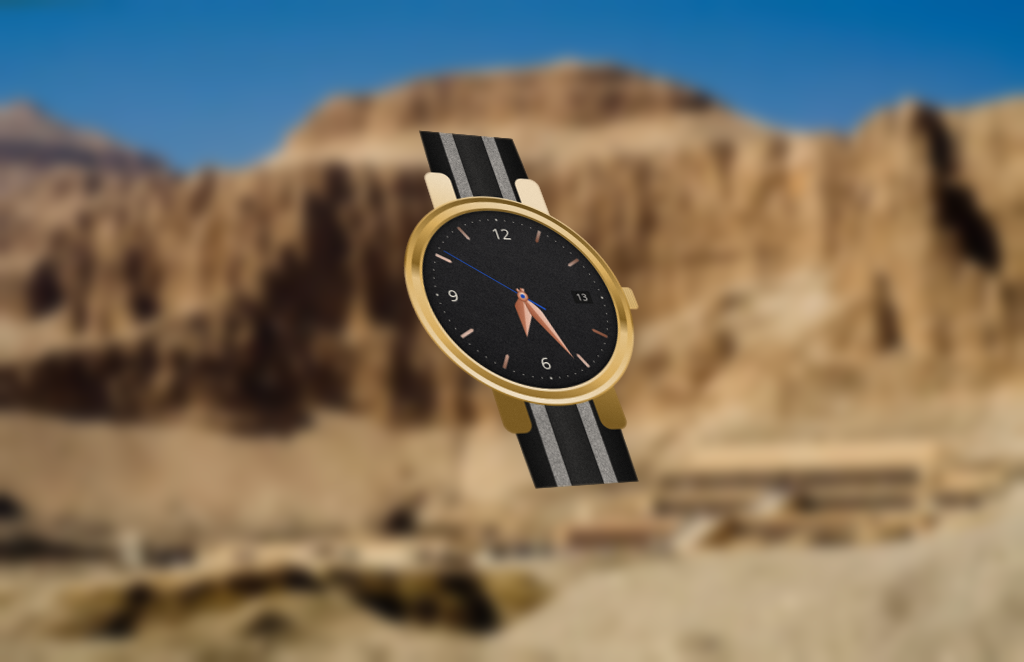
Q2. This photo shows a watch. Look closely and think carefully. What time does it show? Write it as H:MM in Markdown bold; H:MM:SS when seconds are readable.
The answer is **6:25:51**
